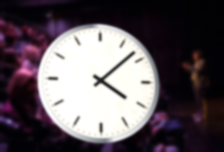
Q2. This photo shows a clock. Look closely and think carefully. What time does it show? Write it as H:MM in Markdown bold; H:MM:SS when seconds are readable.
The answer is **4:08**
